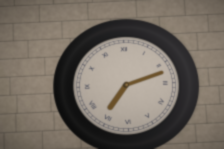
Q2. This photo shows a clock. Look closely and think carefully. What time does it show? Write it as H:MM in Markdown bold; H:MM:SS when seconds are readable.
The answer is **7:12**
